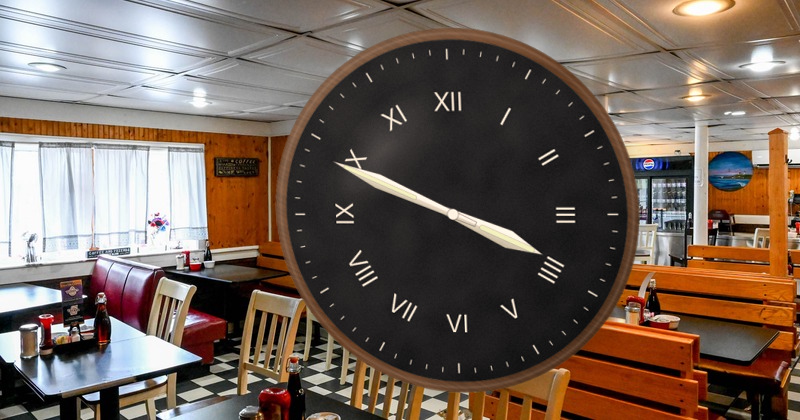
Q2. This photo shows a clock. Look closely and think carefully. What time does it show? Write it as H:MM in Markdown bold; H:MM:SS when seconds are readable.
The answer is **3:49**
